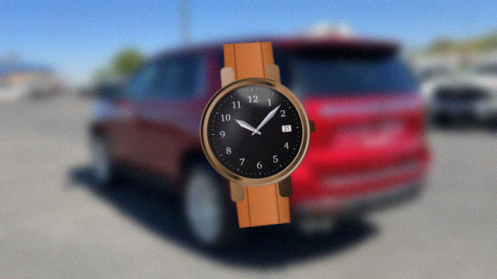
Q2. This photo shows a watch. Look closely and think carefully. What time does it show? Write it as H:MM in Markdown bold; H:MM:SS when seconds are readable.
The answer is **10:08**
